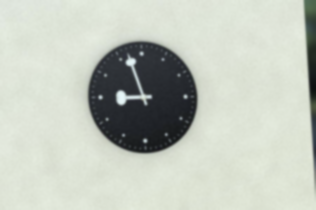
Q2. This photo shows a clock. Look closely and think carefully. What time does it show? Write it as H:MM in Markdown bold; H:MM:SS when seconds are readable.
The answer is **8:57**
